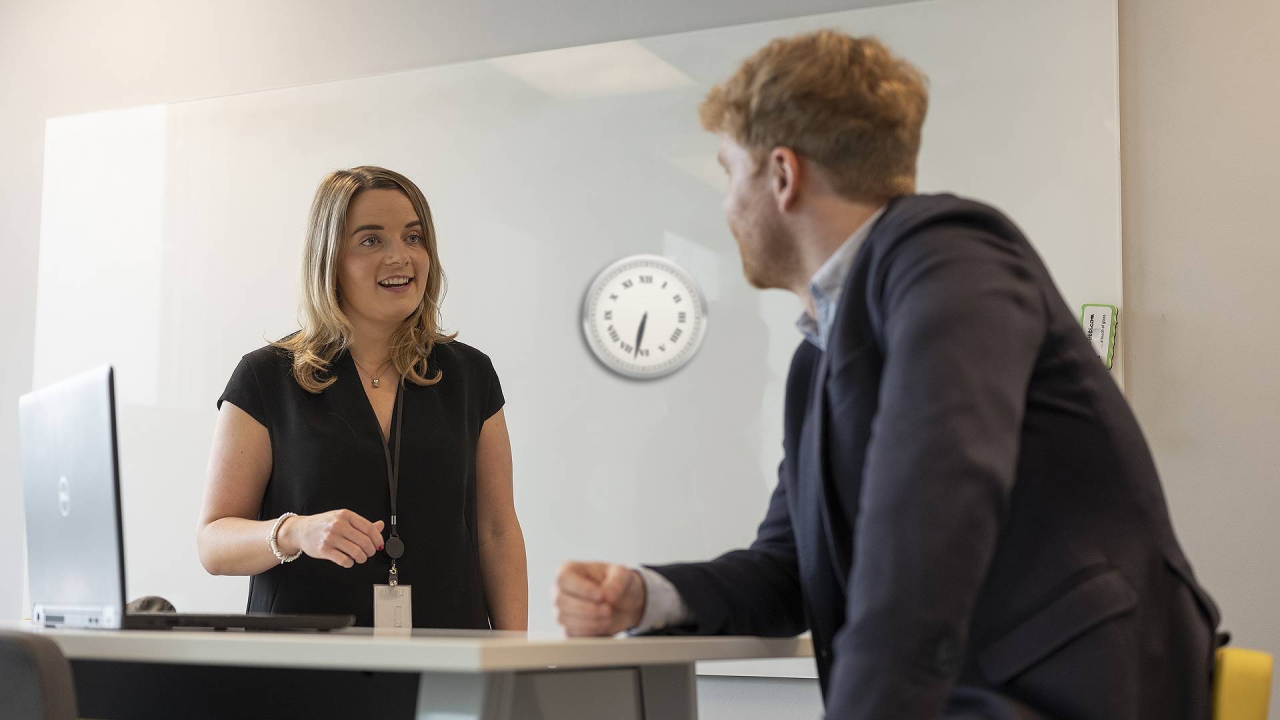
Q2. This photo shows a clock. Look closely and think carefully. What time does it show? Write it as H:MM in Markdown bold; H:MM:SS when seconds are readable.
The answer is **6:32**
